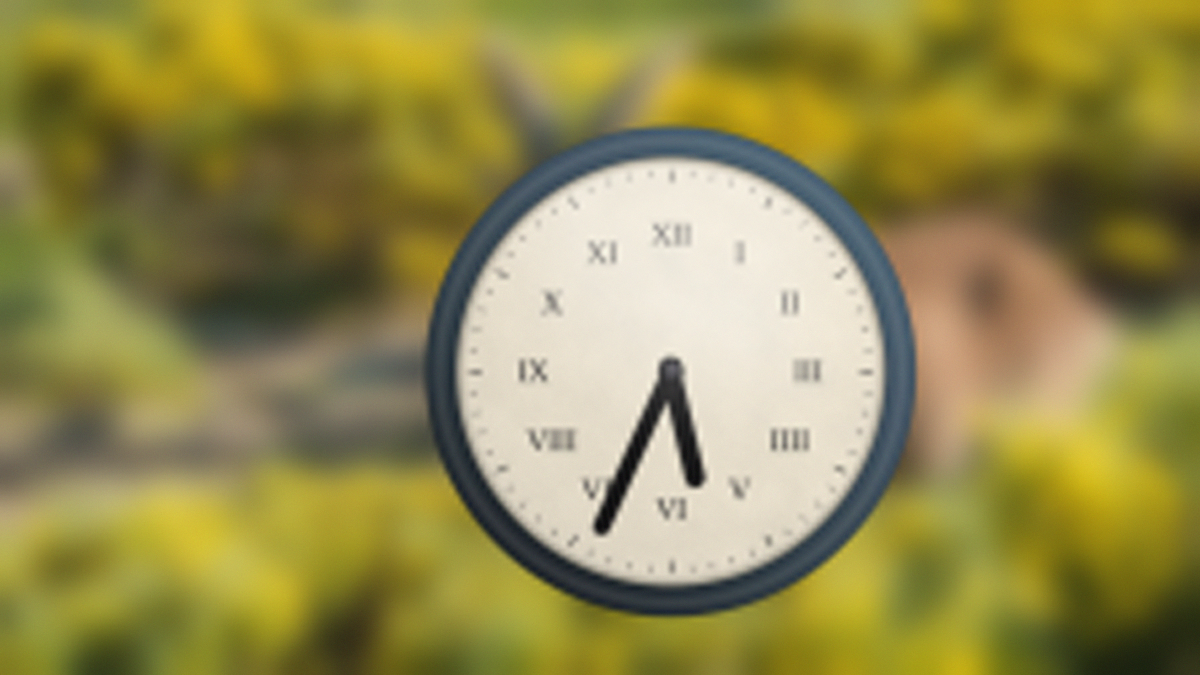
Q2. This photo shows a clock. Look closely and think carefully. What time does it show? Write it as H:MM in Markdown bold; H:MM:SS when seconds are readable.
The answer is **5:34**
